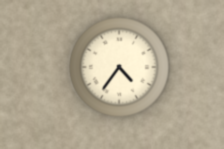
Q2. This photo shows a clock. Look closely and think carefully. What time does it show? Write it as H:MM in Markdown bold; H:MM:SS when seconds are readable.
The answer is **4:36**
